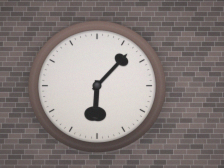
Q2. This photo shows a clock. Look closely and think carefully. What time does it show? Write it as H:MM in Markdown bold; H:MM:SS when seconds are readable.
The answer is **6:07**
